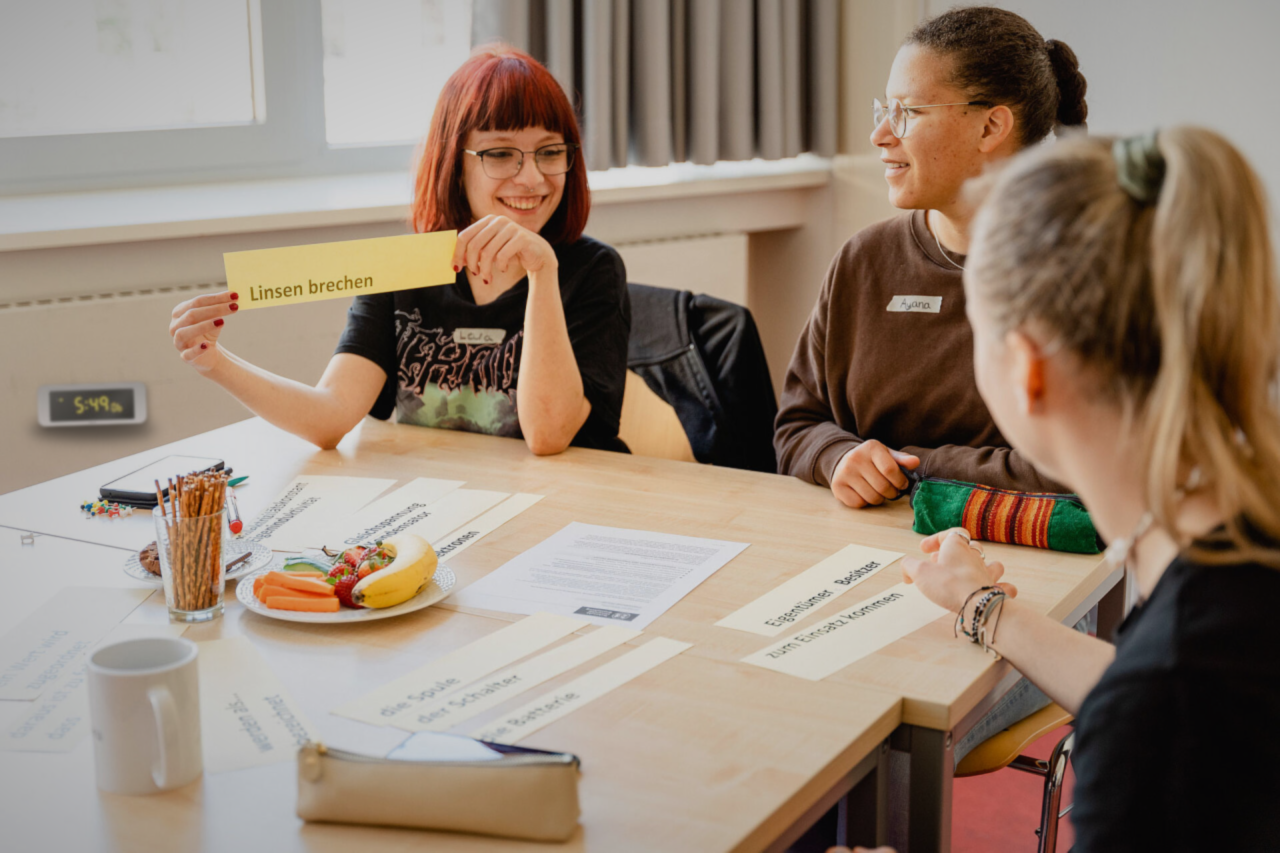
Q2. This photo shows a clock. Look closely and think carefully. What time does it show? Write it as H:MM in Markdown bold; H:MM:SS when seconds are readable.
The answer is **5:49**
